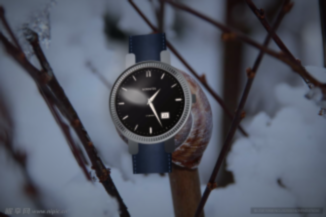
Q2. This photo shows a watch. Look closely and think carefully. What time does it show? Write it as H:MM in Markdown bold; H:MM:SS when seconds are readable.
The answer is **1:26**
